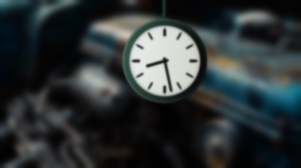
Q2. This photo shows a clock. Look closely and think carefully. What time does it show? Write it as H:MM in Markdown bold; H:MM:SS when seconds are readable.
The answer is **8:28**
